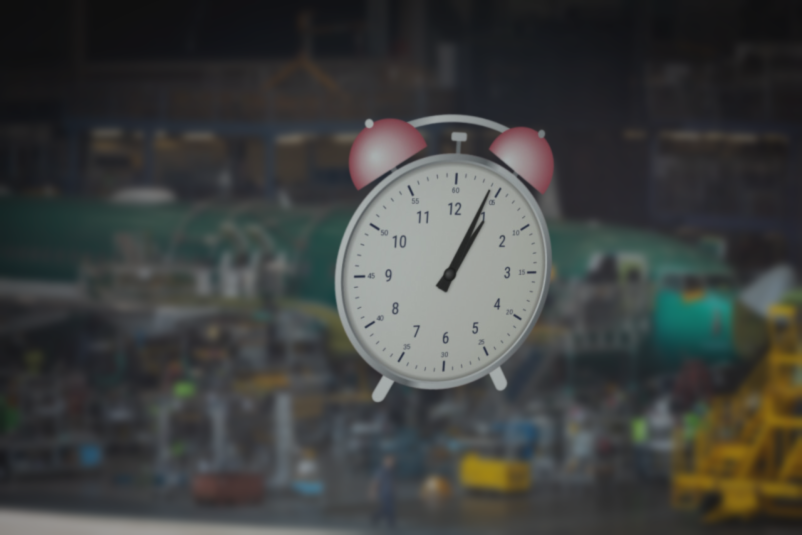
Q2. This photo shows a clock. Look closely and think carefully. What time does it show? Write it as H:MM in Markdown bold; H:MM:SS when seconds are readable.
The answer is **1:04**
